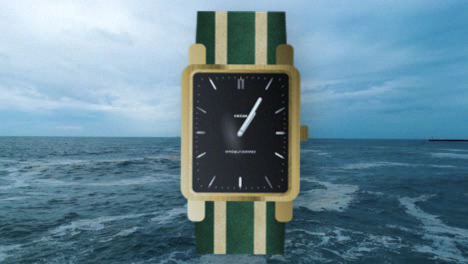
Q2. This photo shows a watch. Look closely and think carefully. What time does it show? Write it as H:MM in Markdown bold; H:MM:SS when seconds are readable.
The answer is **1:05**
